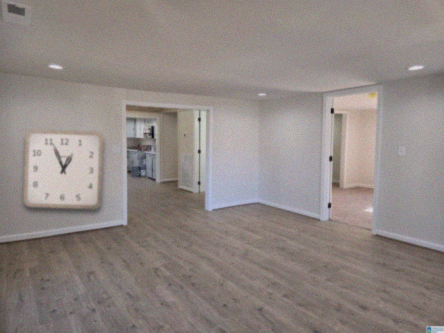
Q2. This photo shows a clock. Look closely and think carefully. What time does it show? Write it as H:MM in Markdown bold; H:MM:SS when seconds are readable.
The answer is **12:56**
